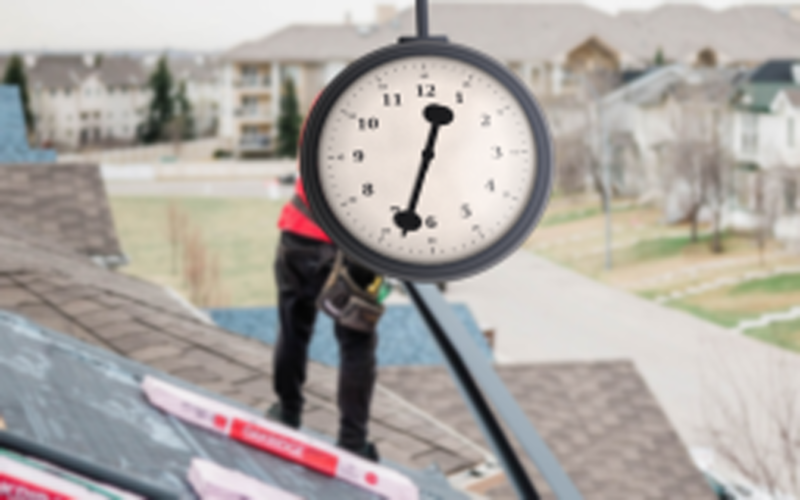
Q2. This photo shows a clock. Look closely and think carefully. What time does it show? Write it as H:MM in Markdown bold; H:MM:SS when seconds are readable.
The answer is **12:33**
